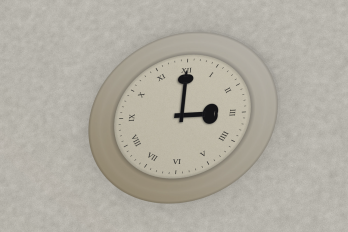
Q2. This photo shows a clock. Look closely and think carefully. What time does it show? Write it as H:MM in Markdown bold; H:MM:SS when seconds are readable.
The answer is **3:00**
